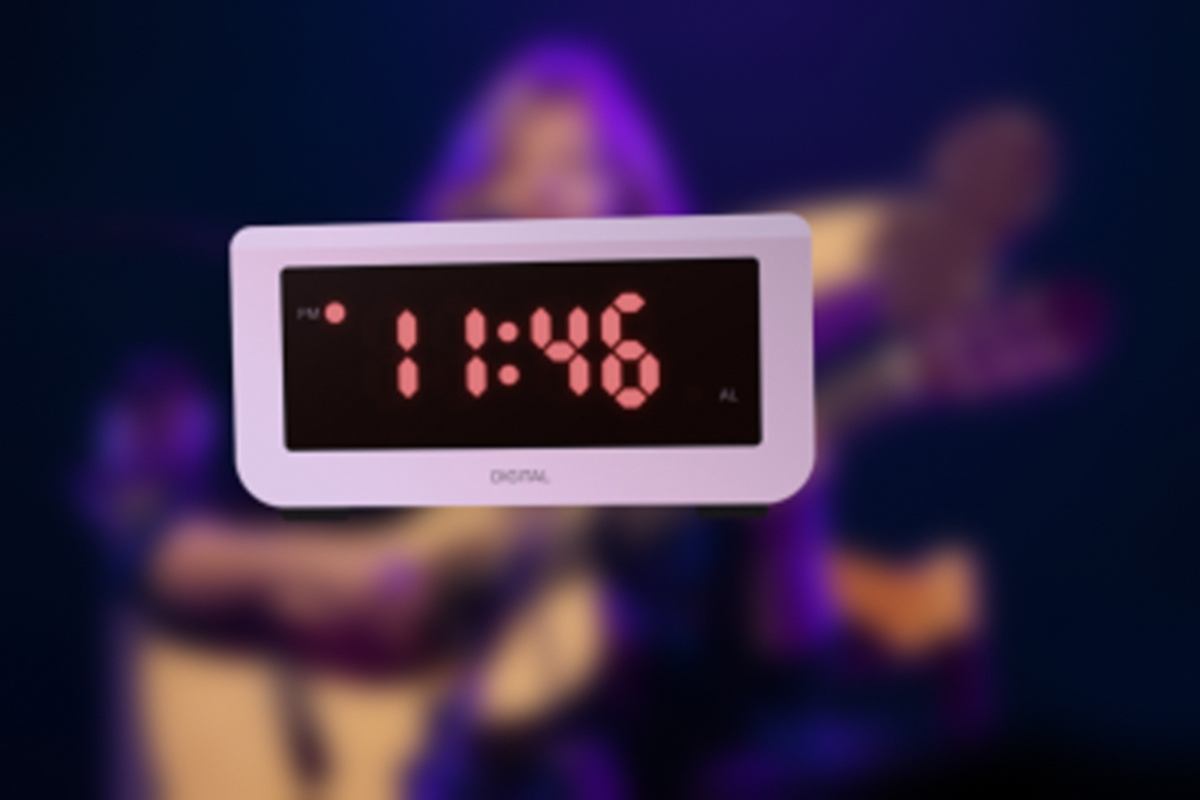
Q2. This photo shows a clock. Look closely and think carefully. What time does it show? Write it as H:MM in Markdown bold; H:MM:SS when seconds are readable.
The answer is **11:46**
